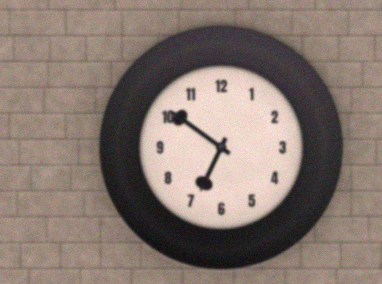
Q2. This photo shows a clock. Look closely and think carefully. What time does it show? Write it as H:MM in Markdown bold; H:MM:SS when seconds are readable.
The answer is **6:51**
